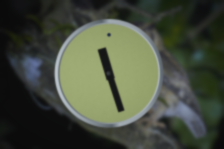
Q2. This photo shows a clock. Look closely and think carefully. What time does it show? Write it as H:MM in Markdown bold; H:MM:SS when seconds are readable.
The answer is **11:27**
